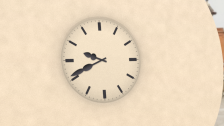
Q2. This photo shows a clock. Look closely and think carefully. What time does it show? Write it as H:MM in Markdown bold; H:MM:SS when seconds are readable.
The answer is **9:41**
